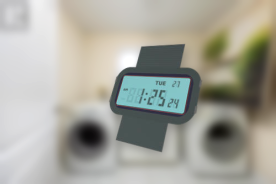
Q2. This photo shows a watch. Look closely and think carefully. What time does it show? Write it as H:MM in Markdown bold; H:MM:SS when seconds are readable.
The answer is **1:25:24**
